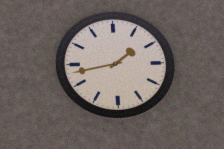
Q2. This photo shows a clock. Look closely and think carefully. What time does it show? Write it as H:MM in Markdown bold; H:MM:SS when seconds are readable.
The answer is **1:43**
